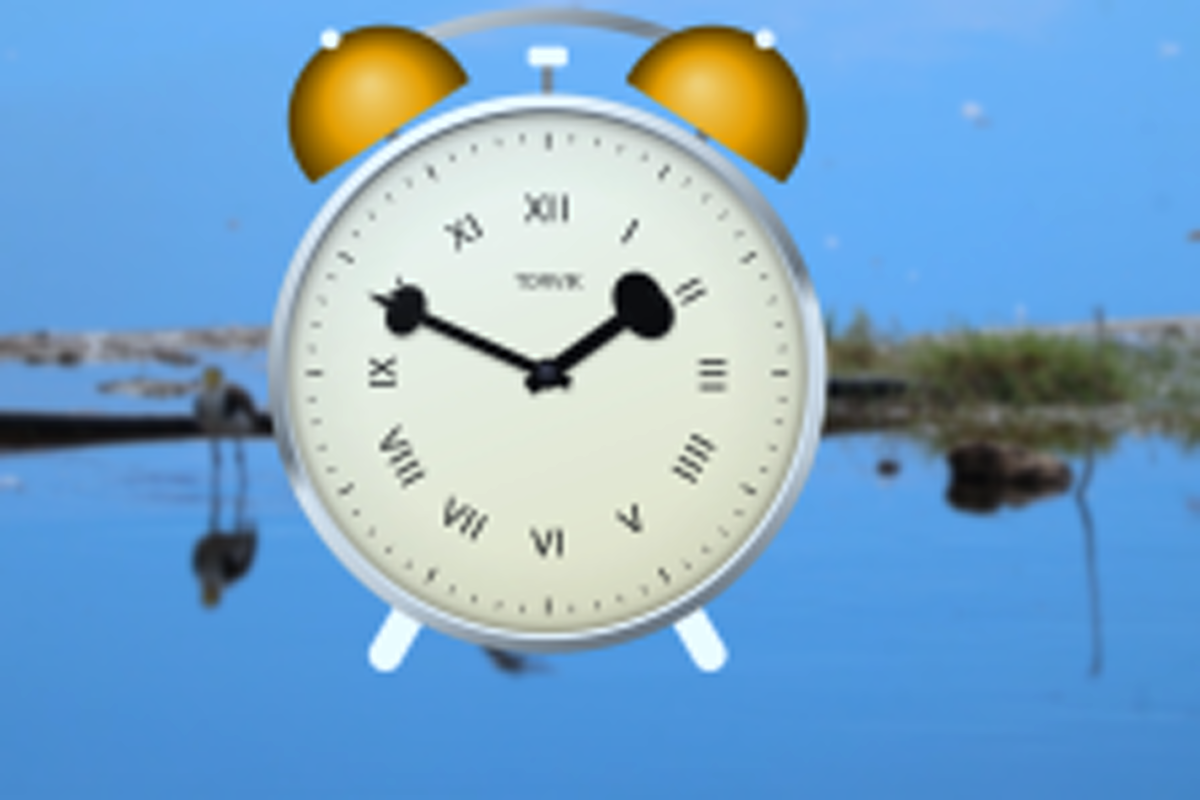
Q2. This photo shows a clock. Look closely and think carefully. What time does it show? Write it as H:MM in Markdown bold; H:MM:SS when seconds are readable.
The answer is **1:49**
